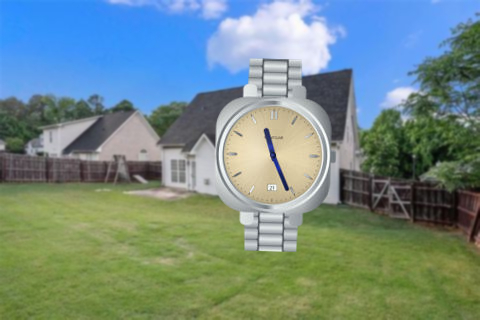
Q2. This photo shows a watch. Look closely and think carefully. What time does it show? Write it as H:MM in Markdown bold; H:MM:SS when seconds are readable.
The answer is **11:26**
